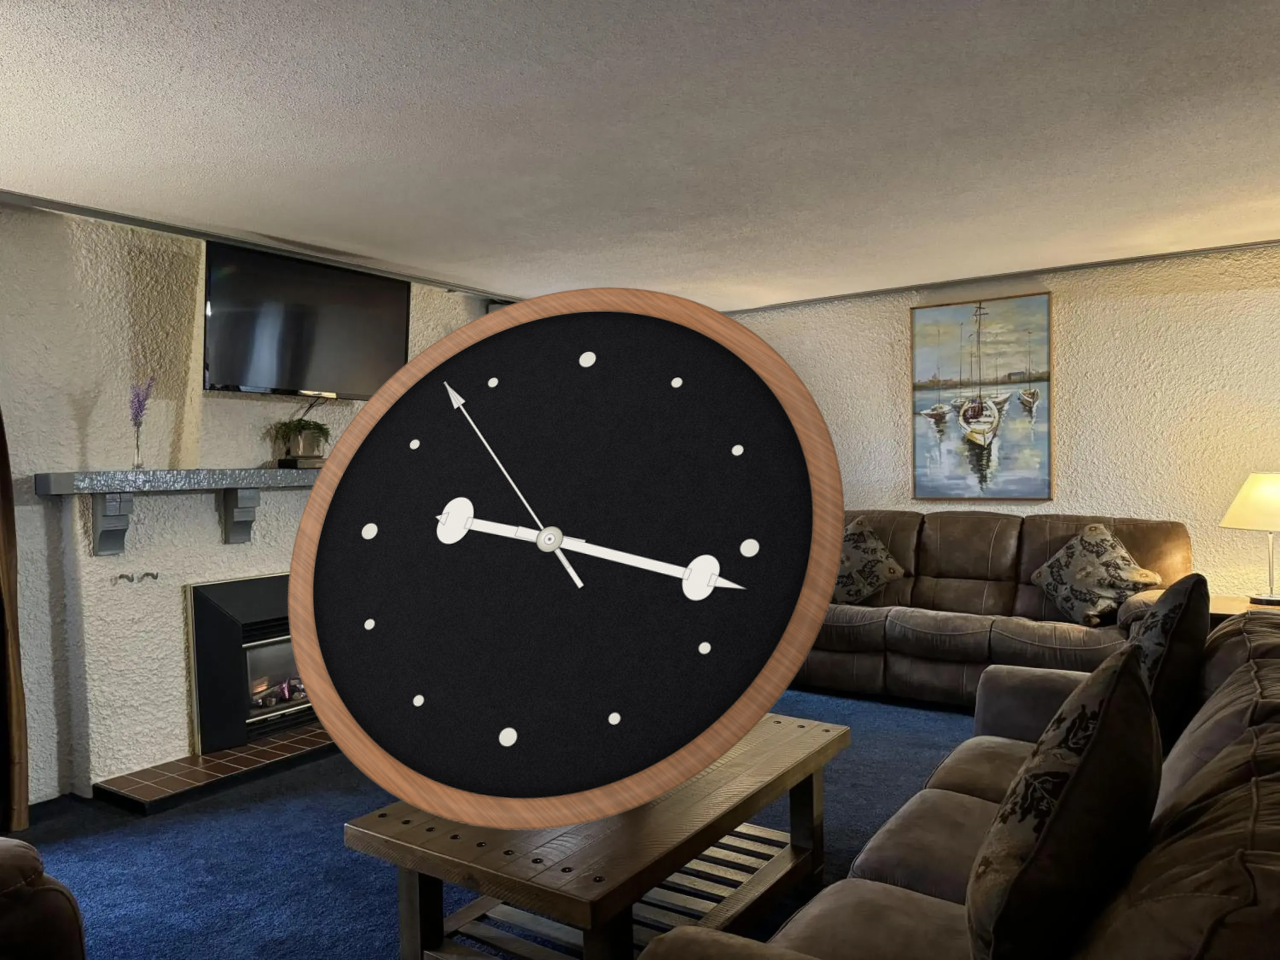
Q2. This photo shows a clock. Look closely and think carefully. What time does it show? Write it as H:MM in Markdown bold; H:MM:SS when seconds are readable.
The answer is **9:16:53**
